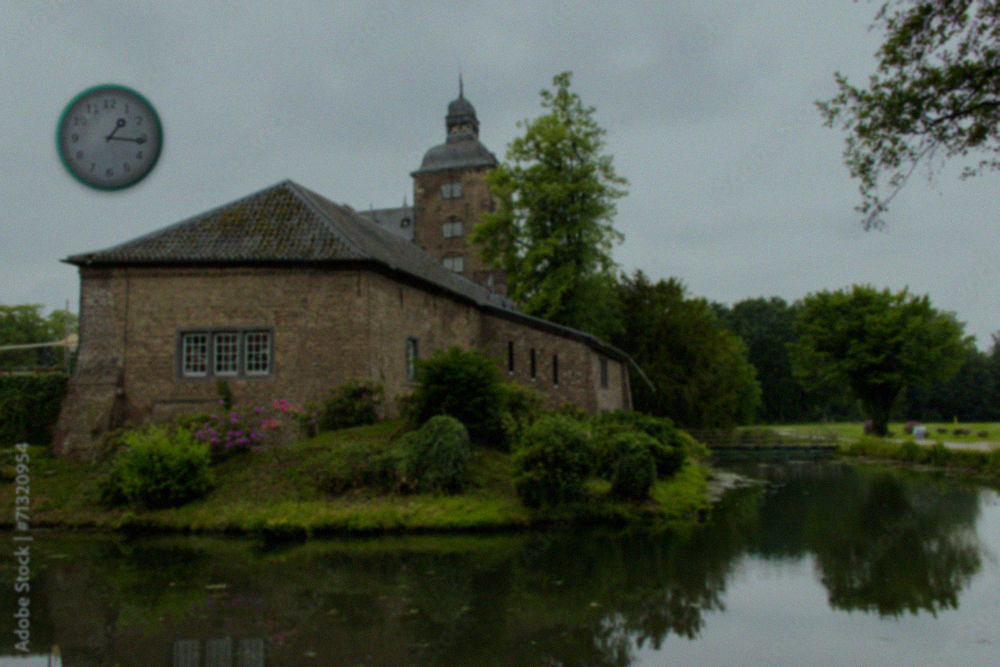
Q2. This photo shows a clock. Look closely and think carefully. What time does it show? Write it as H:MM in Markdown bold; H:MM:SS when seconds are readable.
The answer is **1:16**
